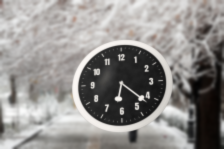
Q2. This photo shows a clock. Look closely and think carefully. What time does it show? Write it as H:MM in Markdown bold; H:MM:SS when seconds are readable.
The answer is **6:22**
